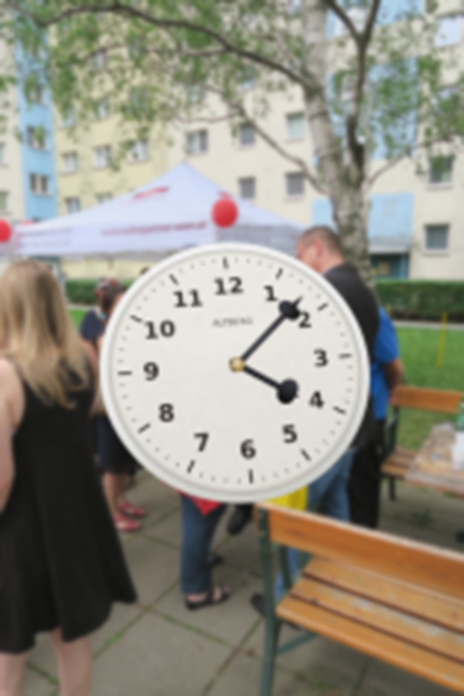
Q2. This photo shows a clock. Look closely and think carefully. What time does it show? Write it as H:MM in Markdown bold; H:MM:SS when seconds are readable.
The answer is **4:08**
